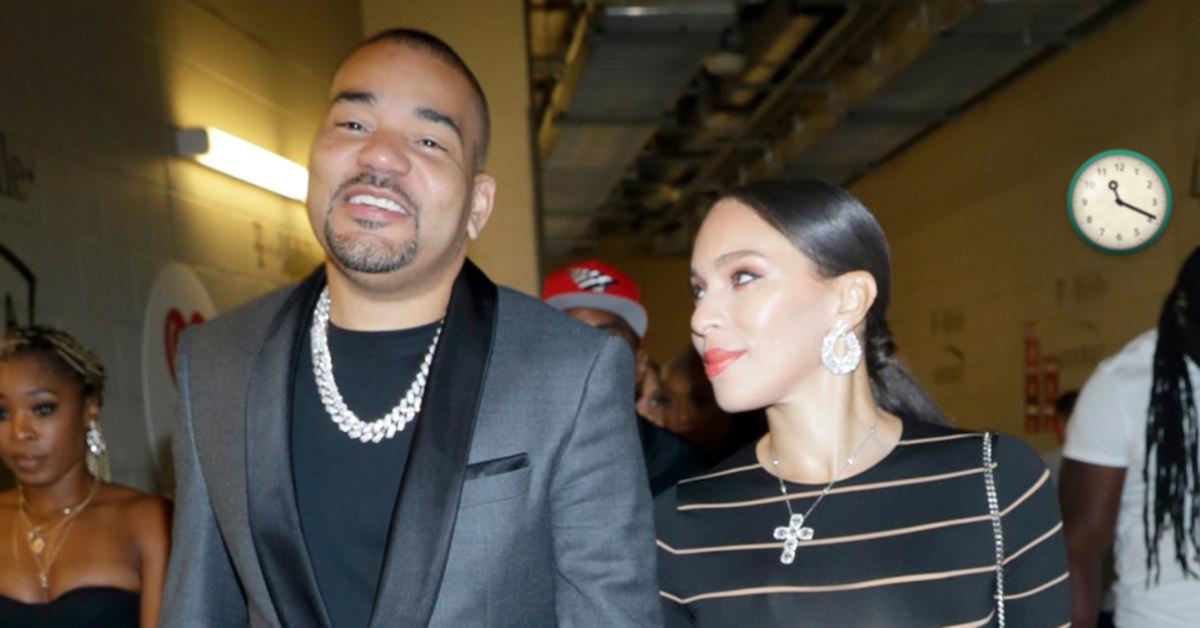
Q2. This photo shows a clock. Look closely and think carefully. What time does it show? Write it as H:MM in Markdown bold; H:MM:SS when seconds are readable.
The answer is **11:19**
